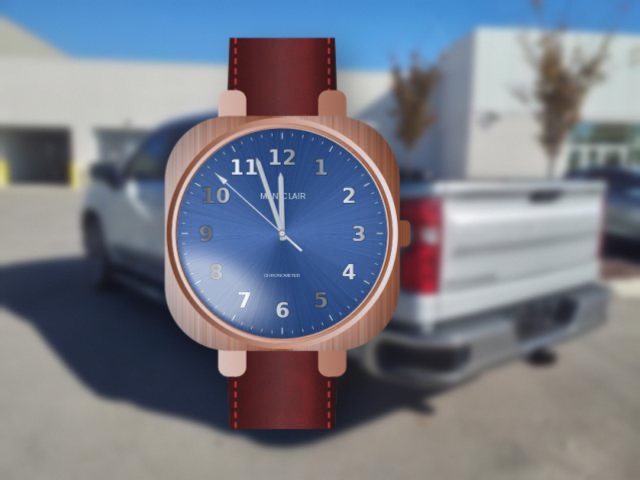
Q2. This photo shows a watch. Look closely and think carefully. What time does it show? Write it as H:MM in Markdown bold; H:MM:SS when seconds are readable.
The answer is **11:56:52**
